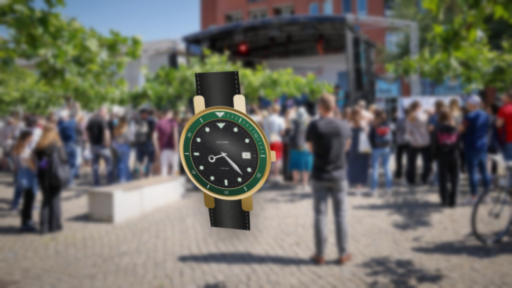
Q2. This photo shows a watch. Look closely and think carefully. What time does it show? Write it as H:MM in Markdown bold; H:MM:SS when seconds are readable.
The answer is **8:23**
